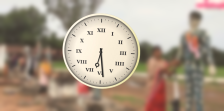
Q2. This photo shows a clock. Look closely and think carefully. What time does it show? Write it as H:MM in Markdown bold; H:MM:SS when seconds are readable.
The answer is **6:29**
